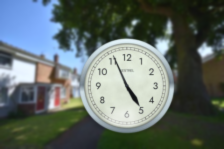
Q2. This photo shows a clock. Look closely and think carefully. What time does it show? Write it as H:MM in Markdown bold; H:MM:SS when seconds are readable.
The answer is **4:56**
